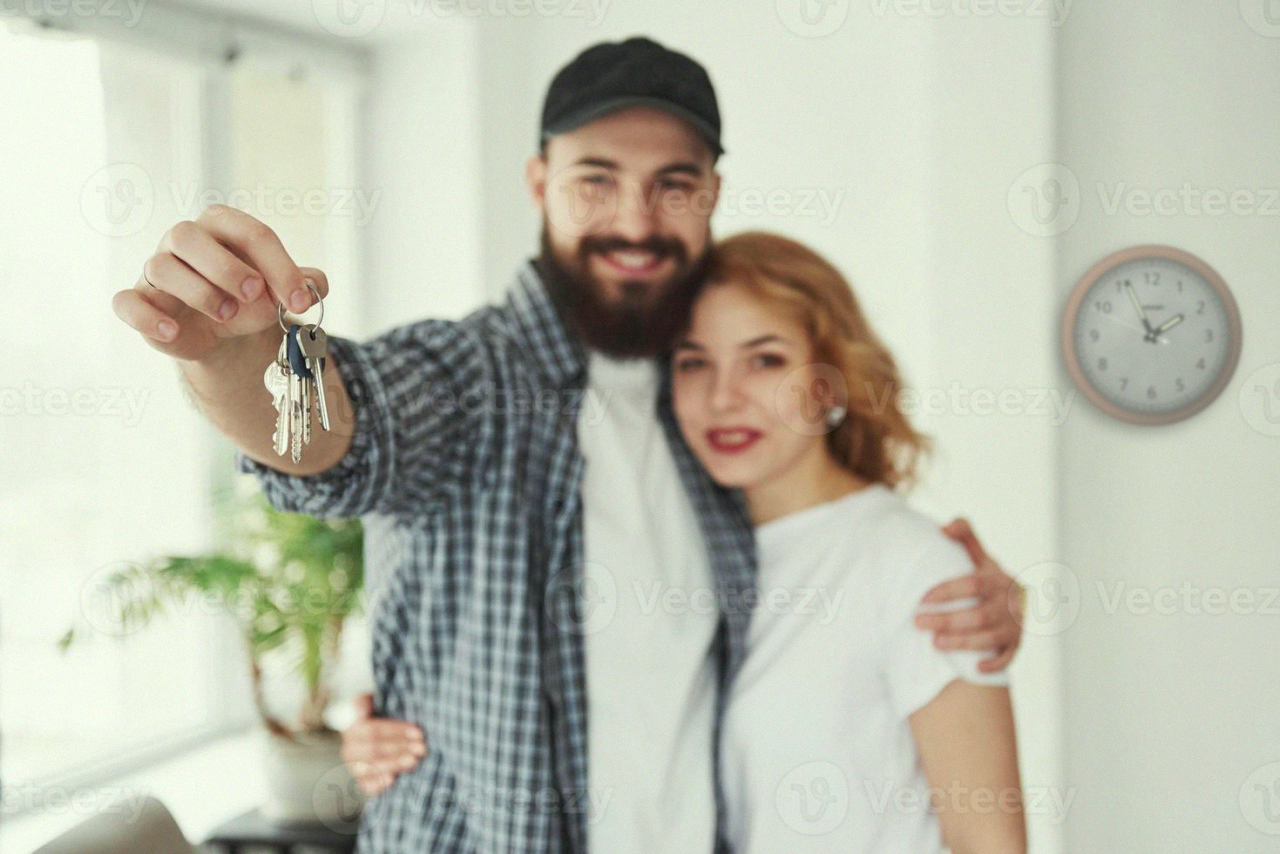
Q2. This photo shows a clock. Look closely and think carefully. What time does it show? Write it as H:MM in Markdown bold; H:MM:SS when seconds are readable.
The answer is **1:55:49**
